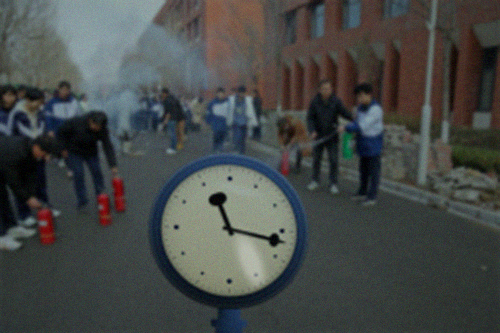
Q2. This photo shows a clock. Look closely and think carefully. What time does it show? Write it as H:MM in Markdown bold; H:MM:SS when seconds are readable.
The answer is **11:17**
